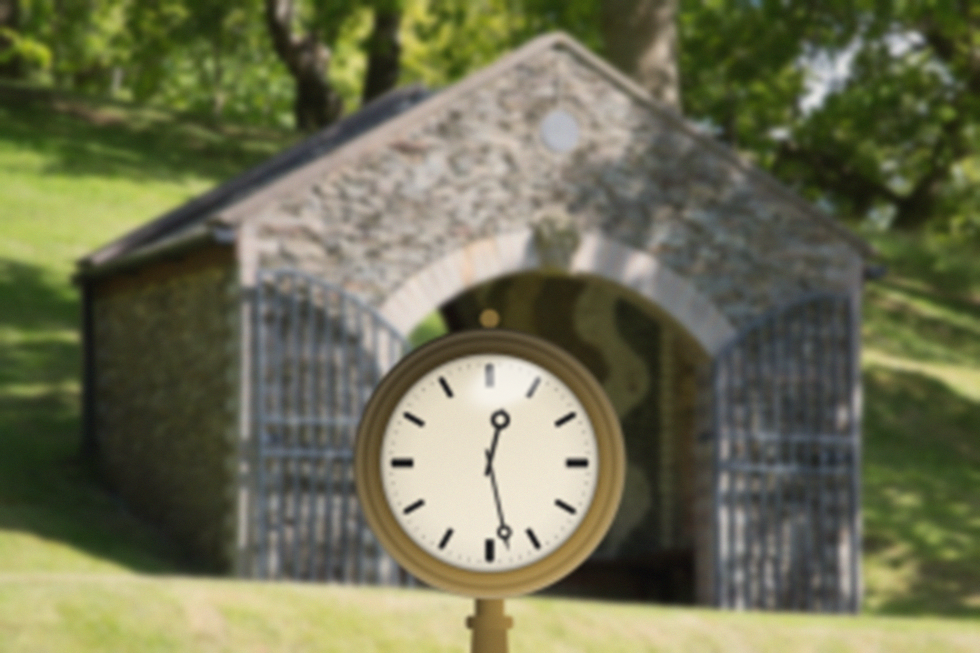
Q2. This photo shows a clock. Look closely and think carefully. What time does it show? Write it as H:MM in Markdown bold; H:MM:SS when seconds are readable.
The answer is **12:28**
